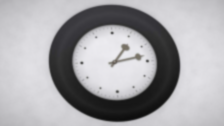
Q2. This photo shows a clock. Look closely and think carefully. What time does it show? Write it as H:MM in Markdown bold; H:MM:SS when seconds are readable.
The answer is **1:13**
